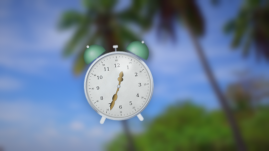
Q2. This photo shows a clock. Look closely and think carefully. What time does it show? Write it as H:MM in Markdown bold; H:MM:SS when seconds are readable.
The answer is **12:34**
